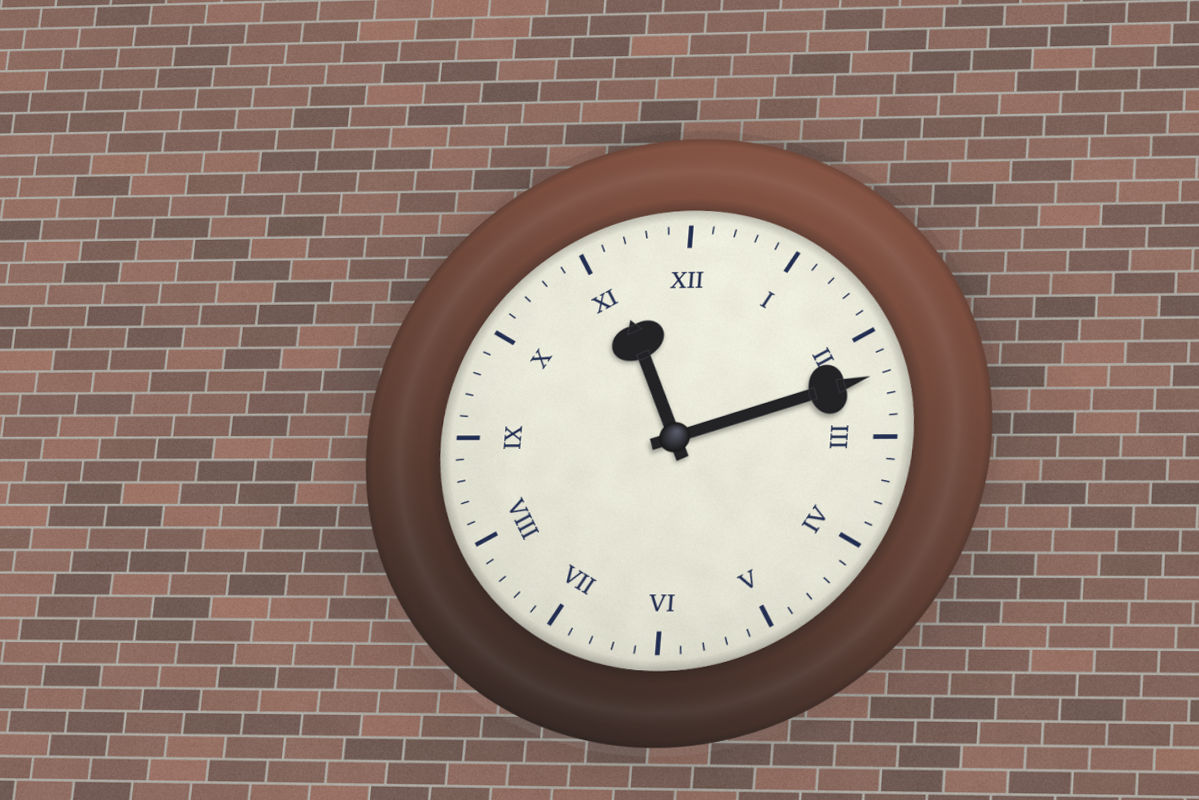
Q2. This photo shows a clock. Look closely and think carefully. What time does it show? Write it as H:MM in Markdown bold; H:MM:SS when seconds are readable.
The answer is **11:12**
